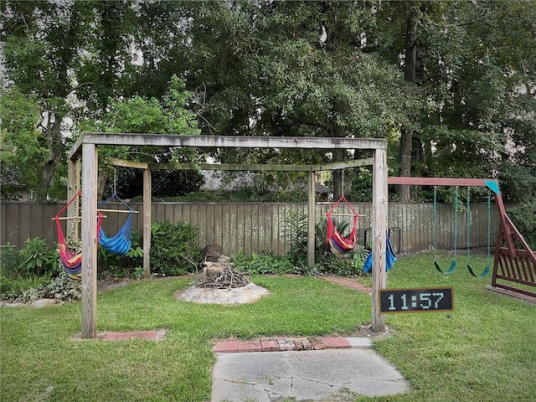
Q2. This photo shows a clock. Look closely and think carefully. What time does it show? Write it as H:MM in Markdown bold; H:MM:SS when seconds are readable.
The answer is **11:57**
